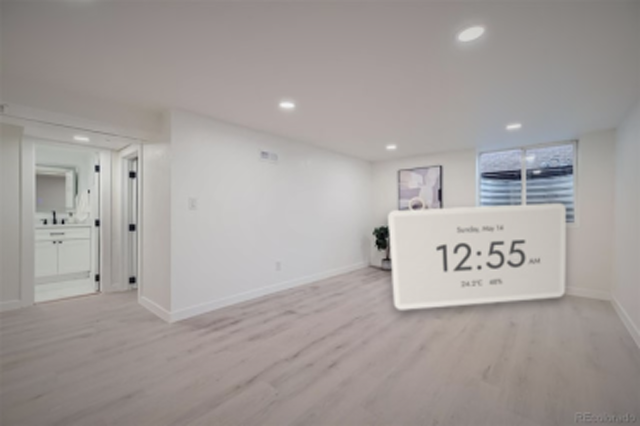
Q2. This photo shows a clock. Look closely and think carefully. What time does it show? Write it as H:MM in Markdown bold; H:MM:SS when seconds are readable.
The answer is **12:55**
